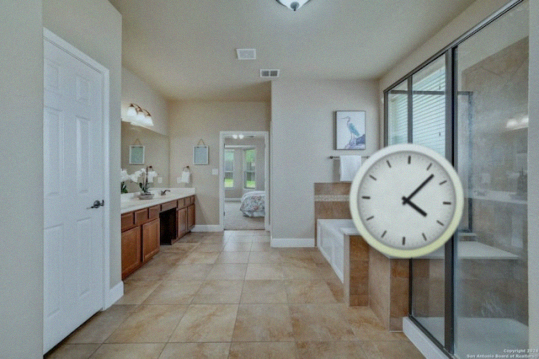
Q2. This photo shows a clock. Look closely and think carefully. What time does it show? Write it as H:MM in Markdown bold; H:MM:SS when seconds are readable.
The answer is **4:07**
